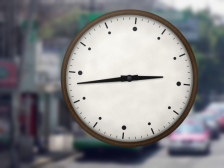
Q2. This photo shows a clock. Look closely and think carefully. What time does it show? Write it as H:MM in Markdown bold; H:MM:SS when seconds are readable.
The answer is **2:43**
